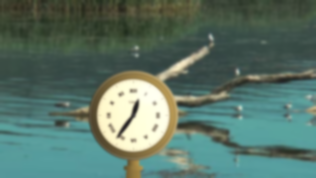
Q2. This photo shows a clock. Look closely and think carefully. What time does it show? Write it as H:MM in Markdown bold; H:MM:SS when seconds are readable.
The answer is **12:36**
